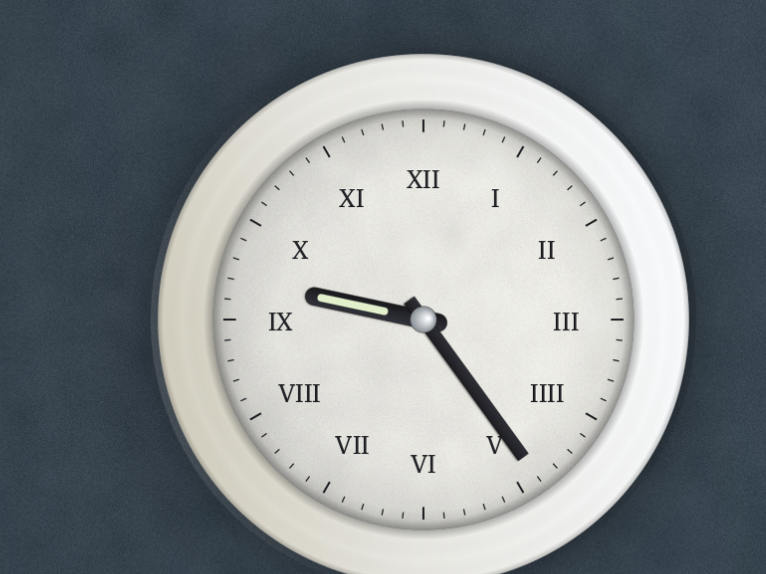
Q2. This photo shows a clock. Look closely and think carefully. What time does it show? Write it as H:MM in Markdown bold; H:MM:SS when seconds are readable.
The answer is **9:24**
